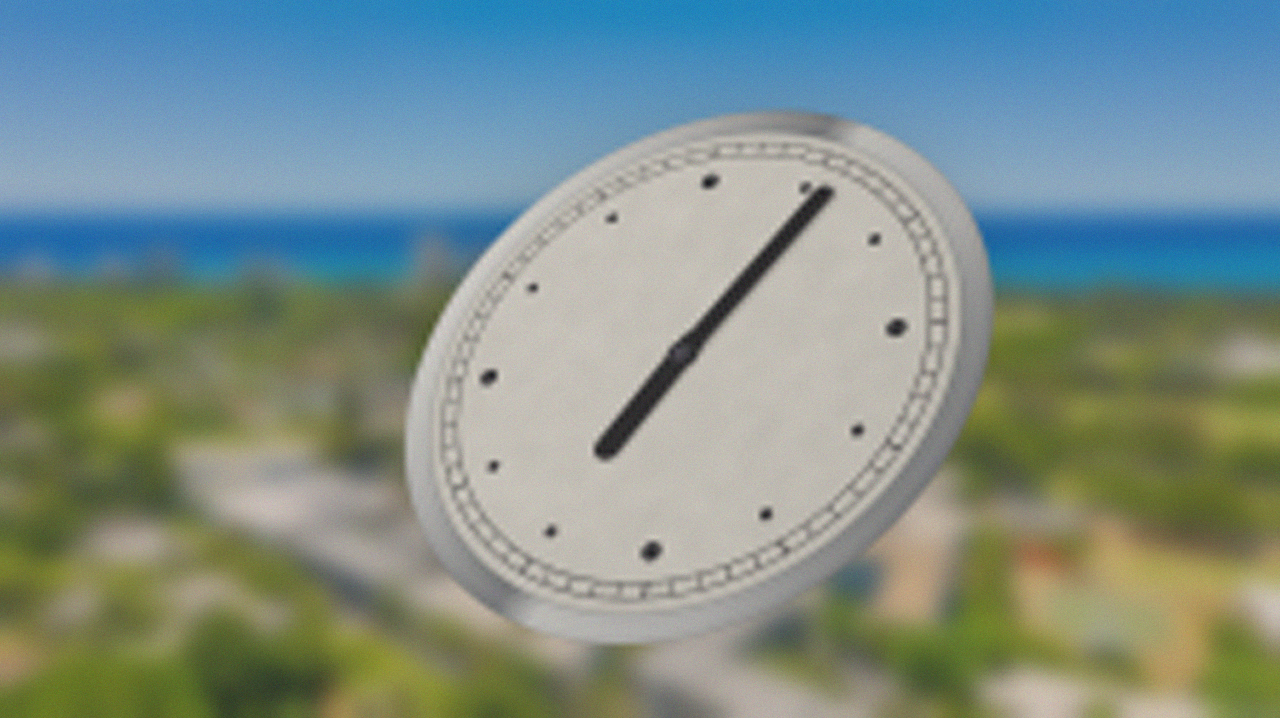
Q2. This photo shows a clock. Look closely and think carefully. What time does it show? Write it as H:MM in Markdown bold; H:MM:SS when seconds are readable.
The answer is **7:06**
